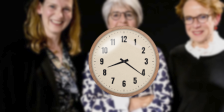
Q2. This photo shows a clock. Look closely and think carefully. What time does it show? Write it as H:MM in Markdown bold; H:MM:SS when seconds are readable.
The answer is **8:21**
